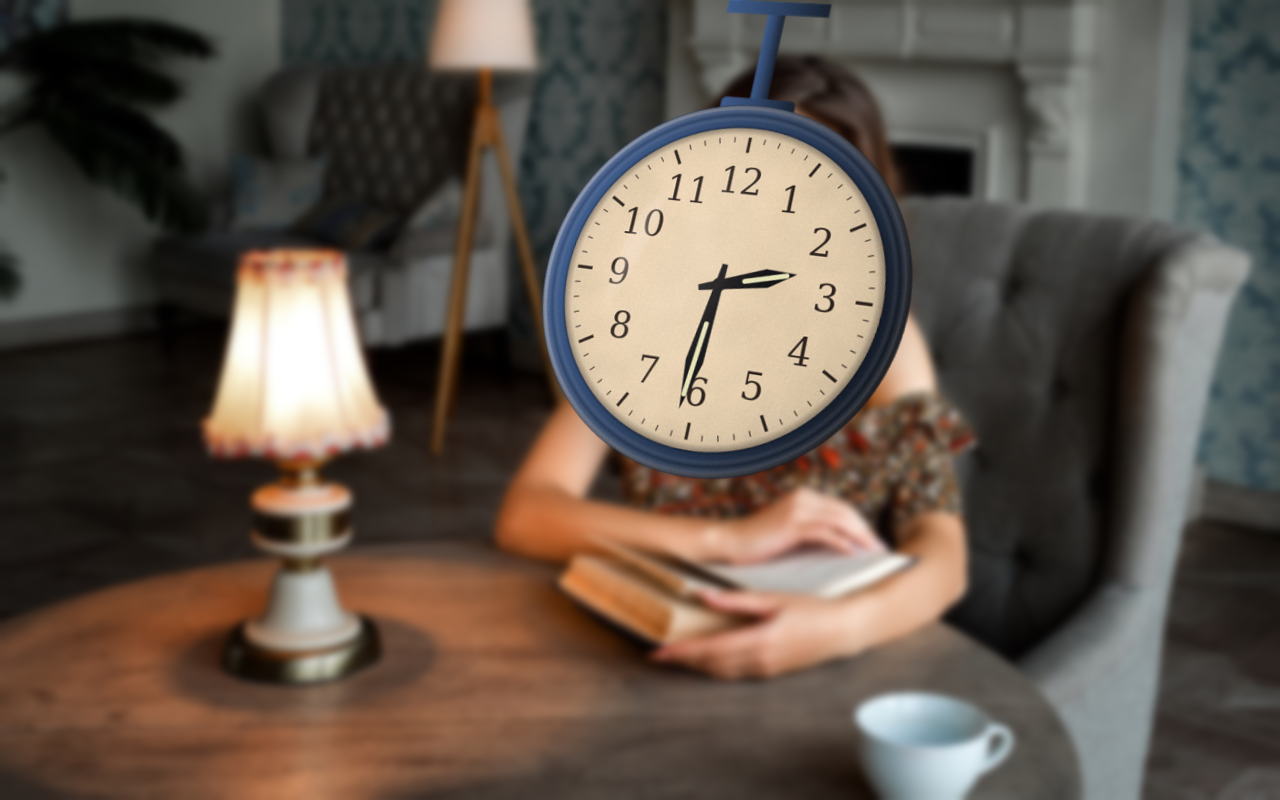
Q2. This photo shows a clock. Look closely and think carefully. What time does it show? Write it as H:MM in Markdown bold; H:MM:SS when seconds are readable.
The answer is **2:31**
